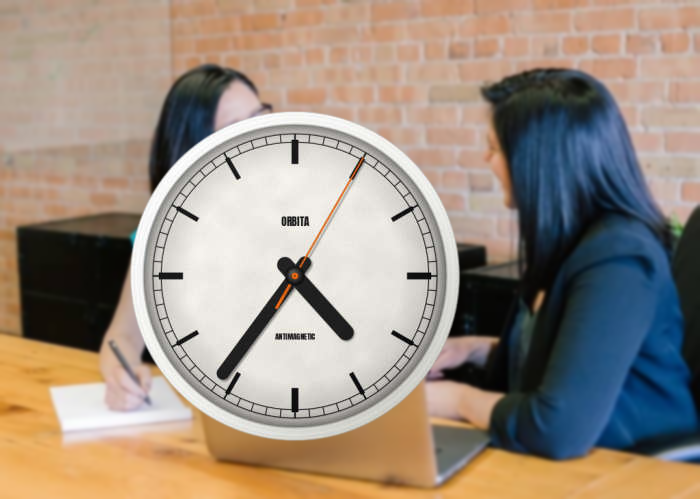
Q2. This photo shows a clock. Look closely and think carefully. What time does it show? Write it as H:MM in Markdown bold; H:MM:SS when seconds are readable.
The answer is **4:36:05**
